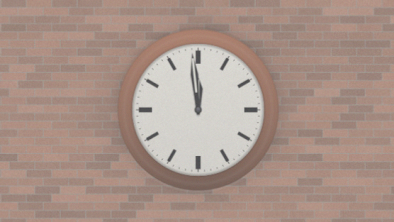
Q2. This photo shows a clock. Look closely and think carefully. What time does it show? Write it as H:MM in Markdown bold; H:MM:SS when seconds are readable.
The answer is **11:59**
